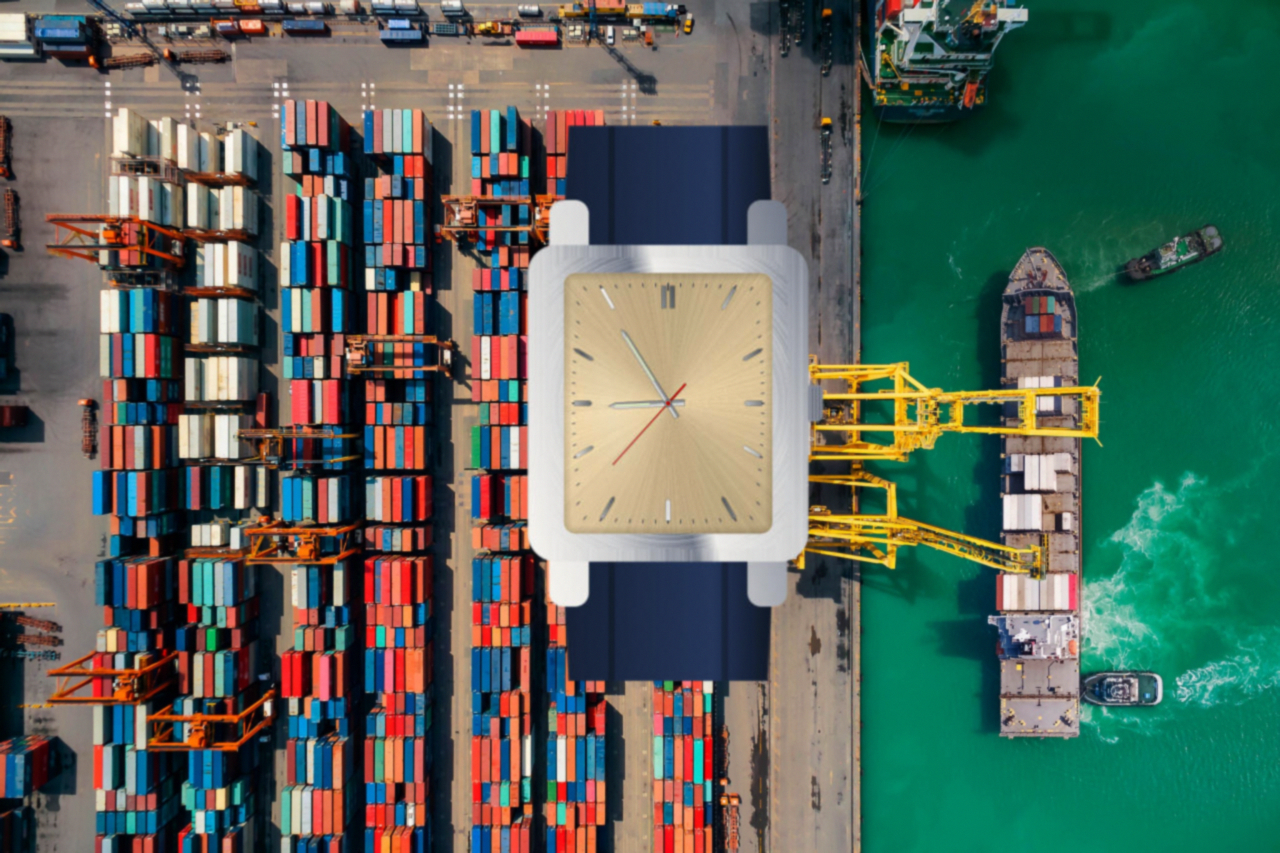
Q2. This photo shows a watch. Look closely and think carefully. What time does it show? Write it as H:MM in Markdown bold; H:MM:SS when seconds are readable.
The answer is **8:54:37**
